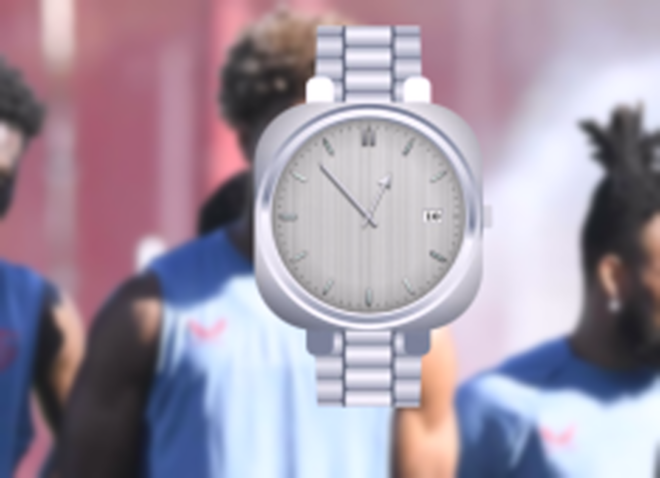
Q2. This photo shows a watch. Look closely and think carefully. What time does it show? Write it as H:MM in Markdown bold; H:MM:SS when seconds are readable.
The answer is **12:53**
